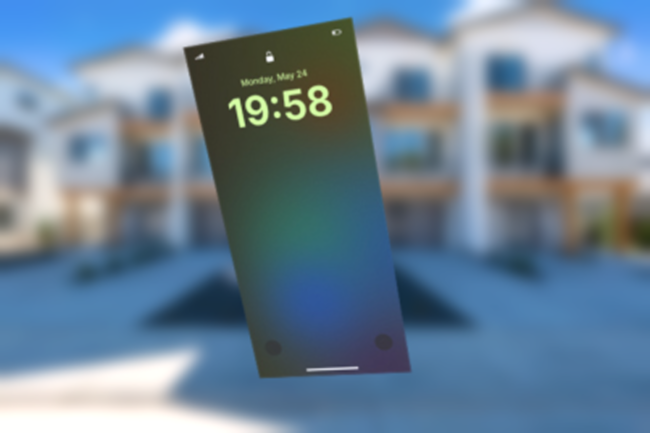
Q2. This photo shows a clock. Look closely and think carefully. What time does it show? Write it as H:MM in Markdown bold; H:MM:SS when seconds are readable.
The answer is **19:58**
